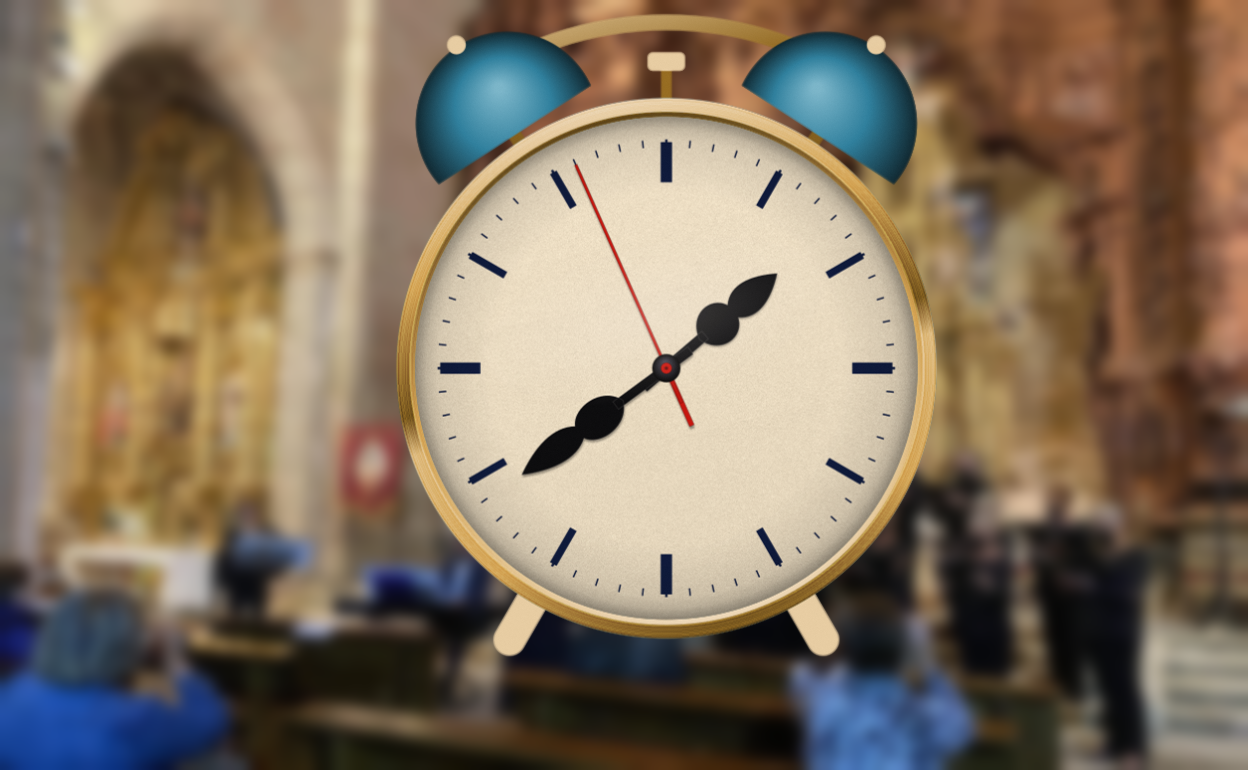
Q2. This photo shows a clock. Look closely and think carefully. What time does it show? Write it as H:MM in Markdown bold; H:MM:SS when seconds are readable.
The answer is **1:38:56**
